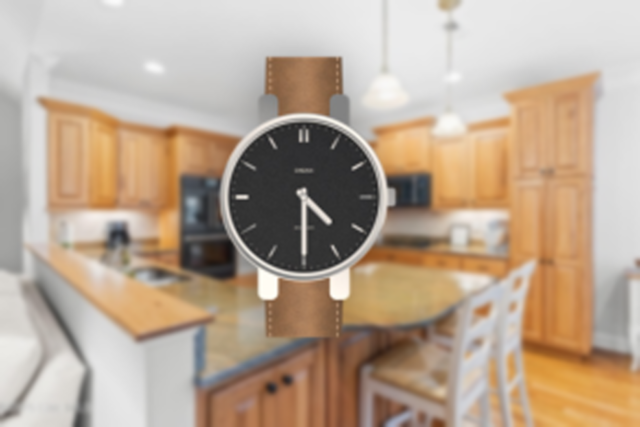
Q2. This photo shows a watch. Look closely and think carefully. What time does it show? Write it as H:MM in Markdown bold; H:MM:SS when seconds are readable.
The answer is **4:30**
